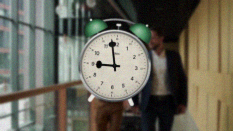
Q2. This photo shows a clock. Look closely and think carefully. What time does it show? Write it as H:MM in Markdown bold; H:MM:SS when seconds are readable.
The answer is **8:58**
